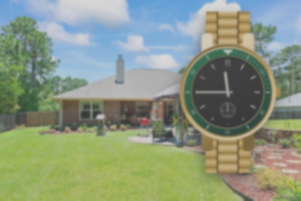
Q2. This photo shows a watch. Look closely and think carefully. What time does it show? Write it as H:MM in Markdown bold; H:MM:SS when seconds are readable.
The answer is **11:45**
